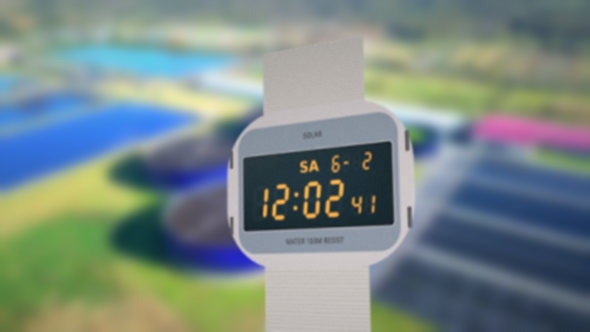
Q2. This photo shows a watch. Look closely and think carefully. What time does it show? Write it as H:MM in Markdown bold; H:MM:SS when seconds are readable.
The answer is **12:02:41**
